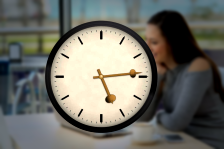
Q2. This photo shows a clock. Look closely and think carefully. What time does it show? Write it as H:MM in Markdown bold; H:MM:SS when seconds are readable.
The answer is **5:14**
